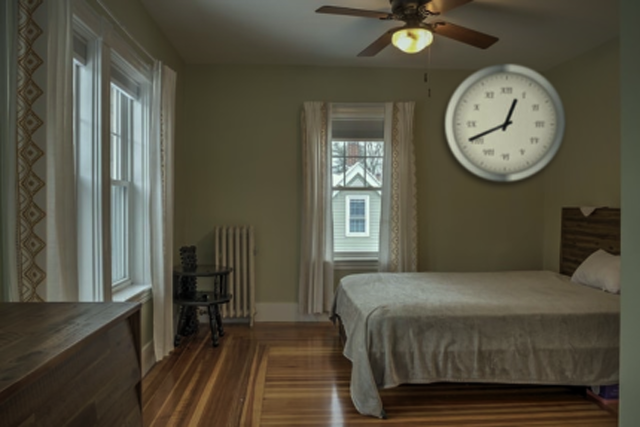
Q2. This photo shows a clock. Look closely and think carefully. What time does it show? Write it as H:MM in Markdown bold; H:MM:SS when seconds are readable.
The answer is **12:41**
